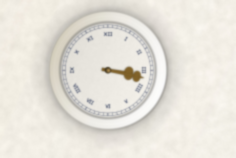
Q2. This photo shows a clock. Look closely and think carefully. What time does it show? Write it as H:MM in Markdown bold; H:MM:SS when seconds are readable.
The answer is **3:17**
